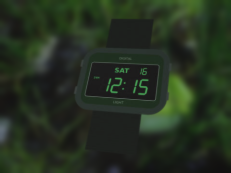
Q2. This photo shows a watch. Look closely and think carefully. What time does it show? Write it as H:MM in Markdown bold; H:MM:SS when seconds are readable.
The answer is **12:15**
